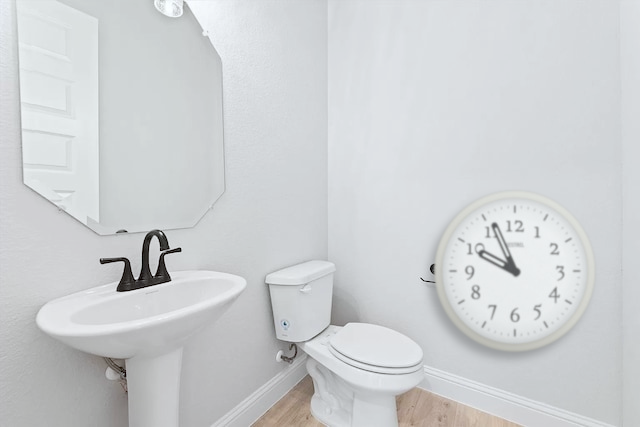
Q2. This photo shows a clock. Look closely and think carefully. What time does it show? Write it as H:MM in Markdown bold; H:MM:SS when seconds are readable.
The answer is **9:56**
